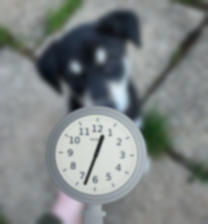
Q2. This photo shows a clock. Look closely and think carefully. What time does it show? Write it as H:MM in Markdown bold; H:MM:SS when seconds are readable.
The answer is **12:33**
